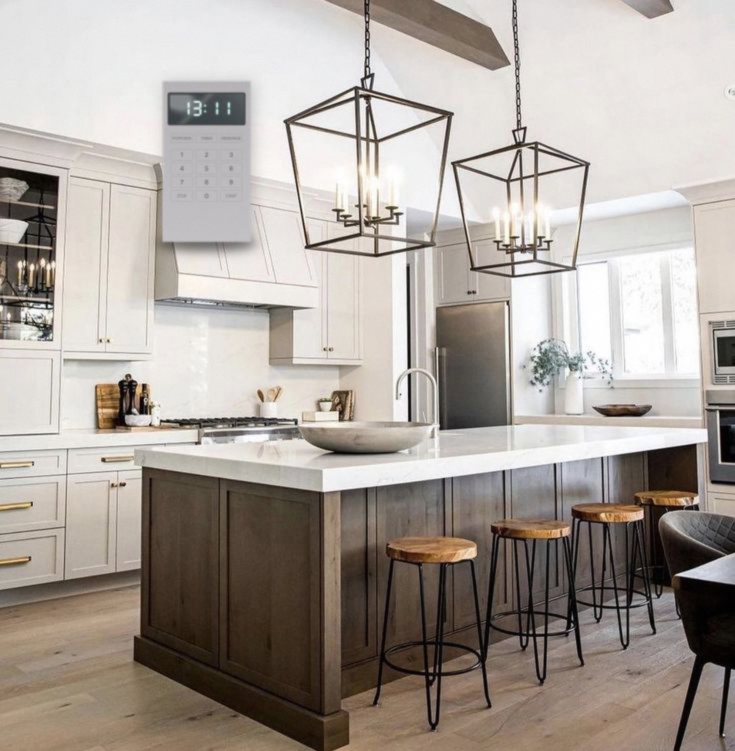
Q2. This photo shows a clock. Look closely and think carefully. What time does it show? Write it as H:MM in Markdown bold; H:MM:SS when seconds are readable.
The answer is **13:11**
